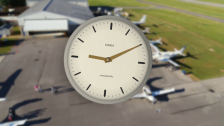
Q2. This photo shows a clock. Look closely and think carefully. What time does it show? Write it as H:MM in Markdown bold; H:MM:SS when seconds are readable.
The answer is **9:10**
